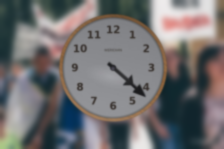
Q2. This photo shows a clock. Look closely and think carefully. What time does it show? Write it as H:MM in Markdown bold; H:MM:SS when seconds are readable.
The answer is **4:22**
